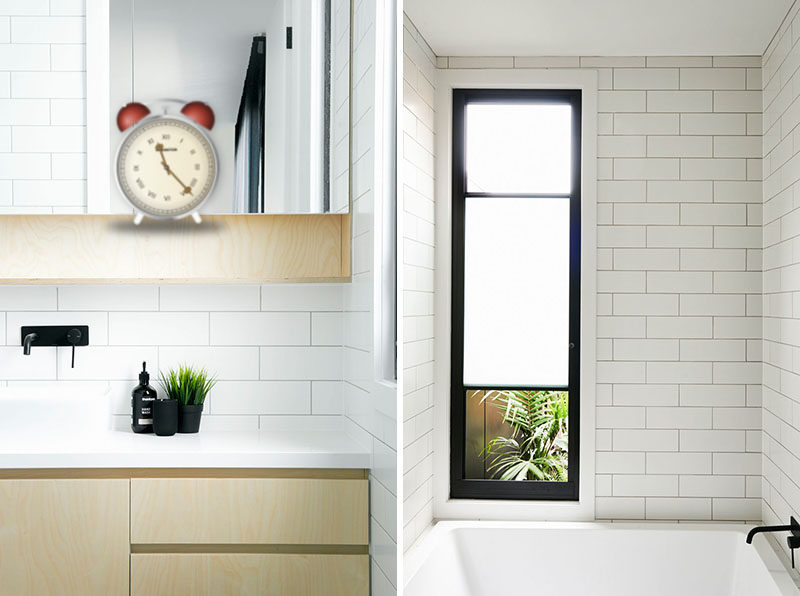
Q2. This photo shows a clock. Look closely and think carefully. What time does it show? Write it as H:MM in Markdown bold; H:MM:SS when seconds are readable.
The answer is **11:23**
